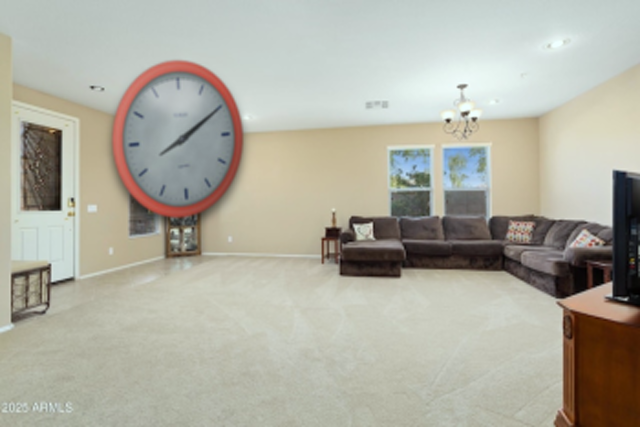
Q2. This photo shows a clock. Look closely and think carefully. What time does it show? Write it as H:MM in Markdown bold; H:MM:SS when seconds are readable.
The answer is **8:10**
